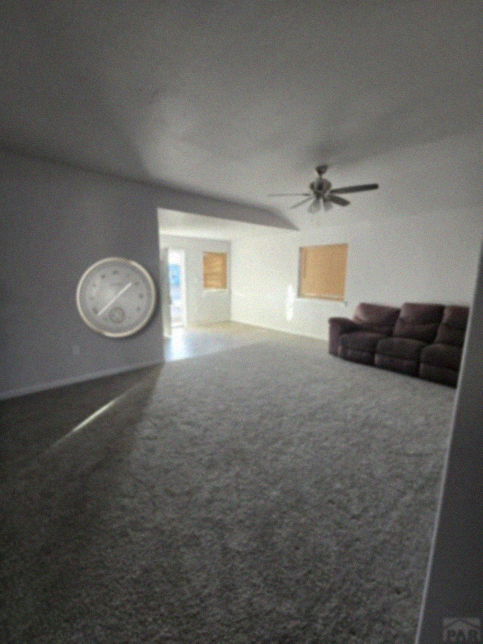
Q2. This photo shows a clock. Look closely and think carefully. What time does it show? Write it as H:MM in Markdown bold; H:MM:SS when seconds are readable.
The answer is **1:38**
